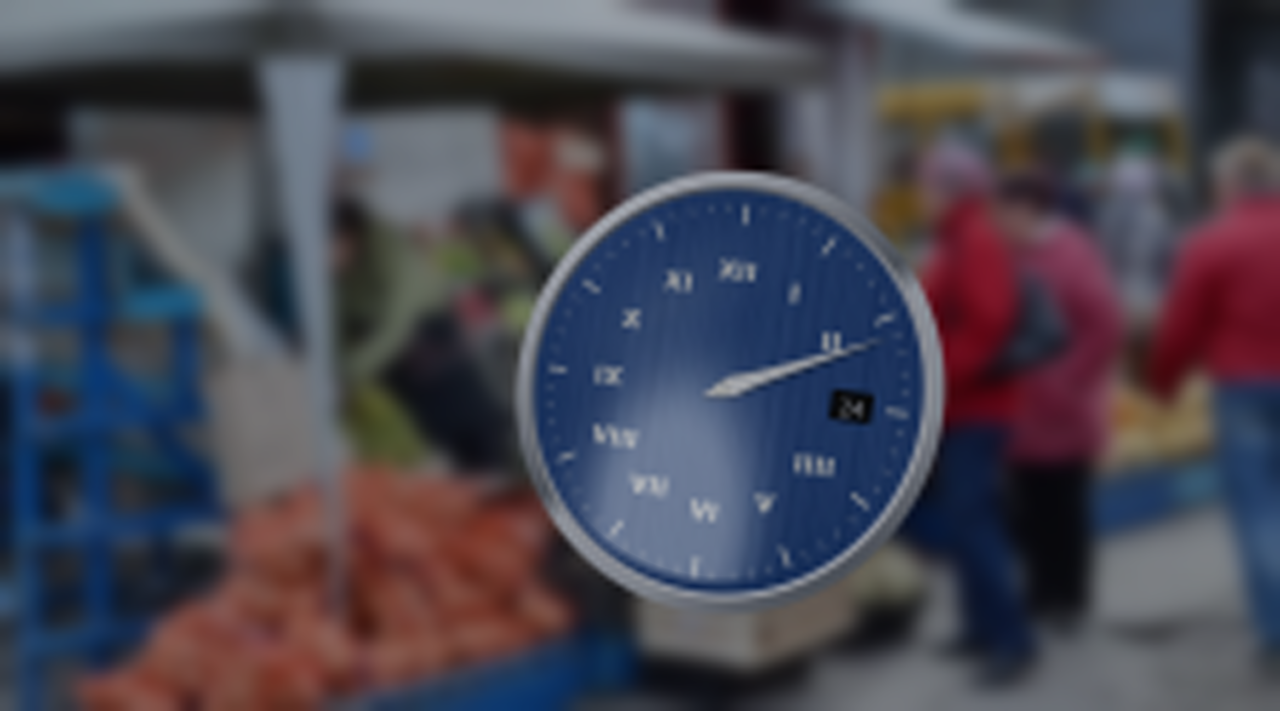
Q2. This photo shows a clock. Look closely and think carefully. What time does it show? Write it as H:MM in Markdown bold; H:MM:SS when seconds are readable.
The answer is **2:11**
